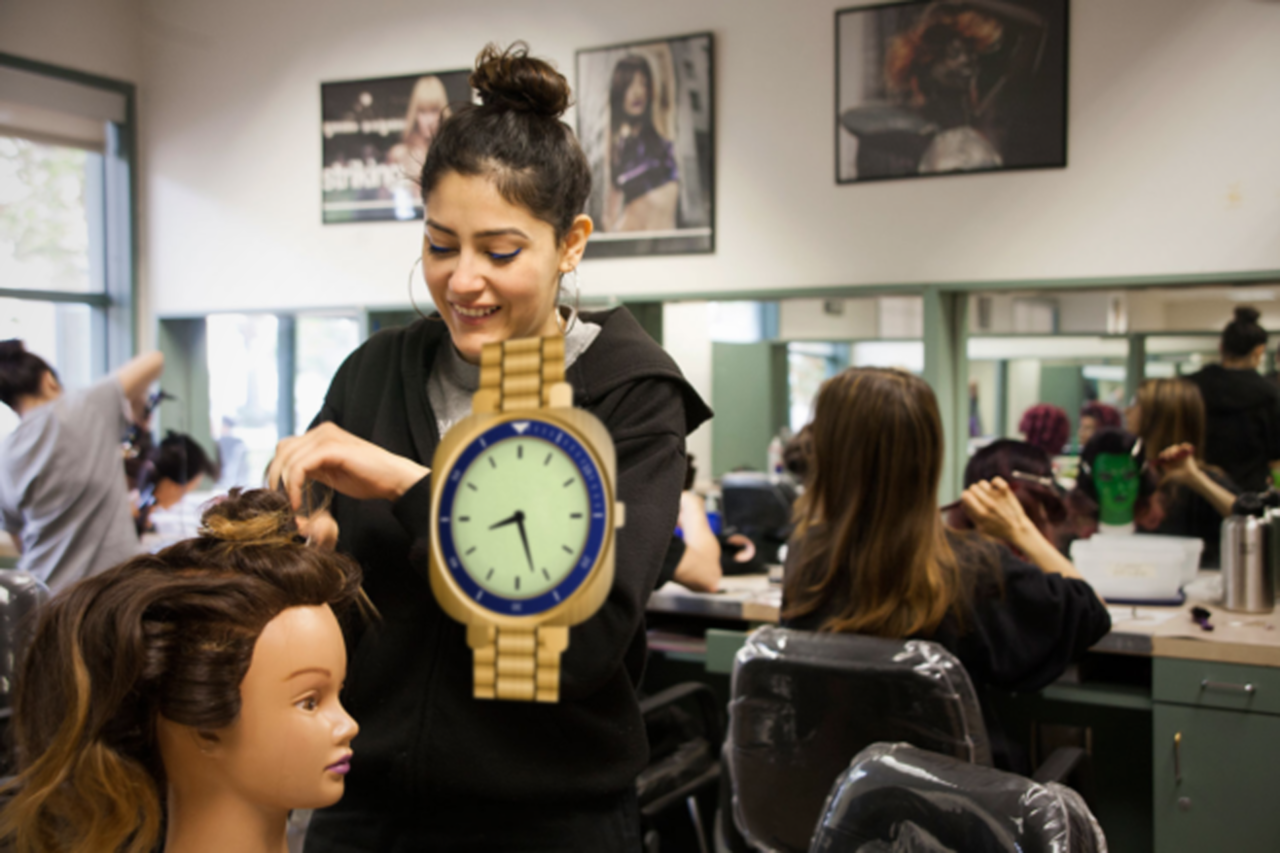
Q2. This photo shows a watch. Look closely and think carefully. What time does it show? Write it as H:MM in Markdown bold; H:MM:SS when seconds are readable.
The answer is **8:27**
